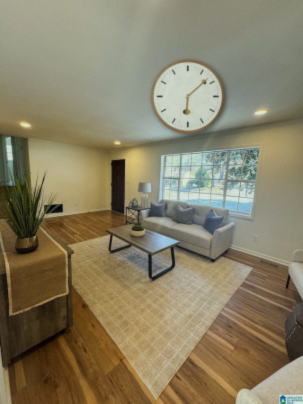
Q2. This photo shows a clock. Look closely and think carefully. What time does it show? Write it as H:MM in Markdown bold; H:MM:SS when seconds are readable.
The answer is **6:08**
